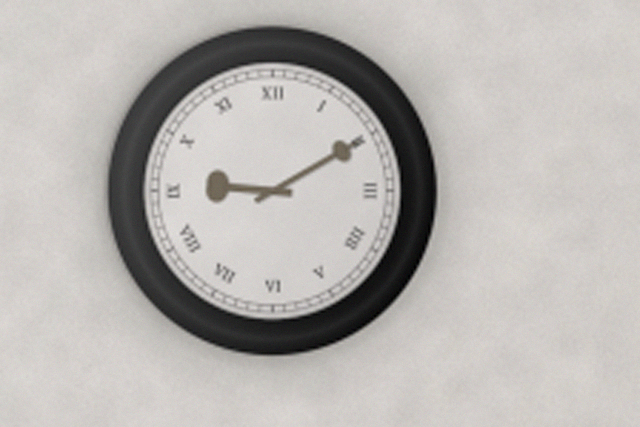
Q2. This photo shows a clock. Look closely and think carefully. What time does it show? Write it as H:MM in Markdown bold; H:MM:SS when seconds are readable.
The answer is **9:10**
